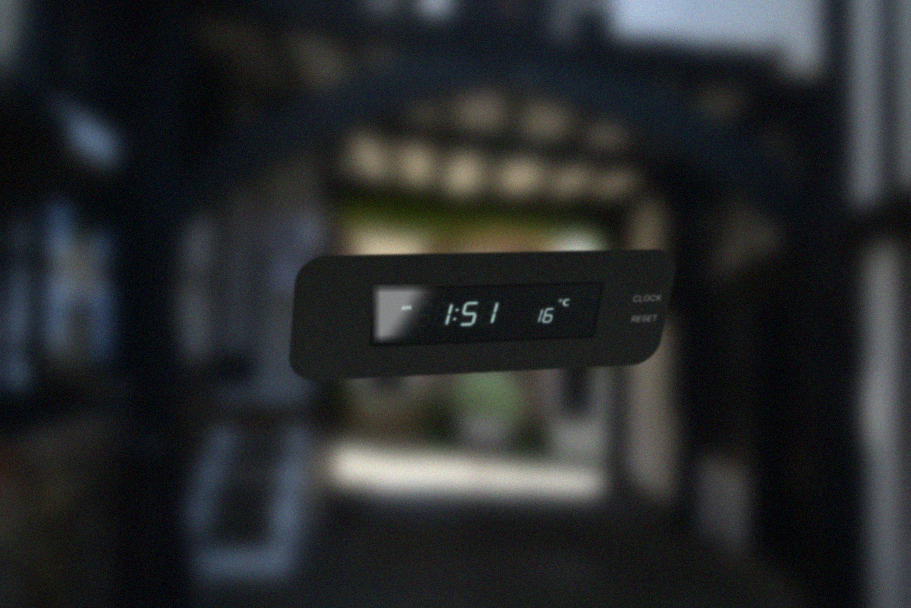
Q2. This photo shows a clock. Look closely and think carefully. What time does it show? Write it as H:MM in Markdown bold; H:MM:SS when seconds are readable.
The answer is **1:51**
